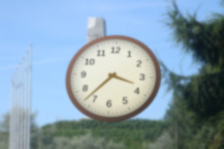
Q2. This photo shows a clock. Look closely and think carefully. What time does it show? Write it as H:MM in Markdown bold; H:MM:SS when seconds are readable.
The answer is **3:37**
